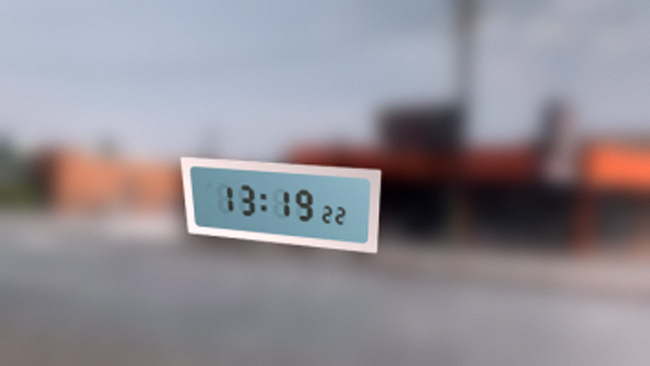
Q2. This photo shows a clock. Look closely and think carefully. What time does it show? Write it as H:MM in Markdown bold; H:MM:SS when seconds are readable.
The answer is **13:19:22**
